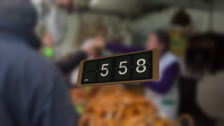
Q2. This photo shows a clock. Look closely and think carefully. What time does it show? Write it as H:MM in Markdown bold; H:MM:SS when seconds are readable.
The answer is **5:58**
